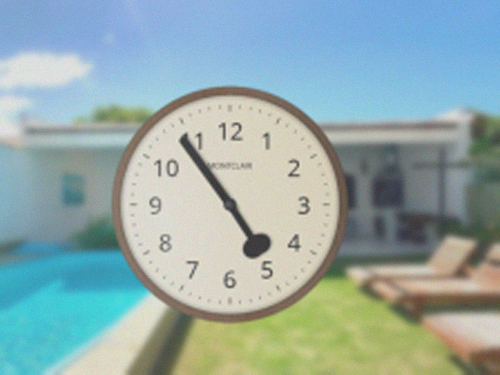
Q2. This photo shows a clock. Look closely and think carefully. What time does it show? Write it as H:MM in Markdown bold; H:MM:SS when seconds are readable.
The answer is **4:54**
